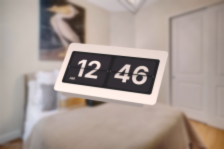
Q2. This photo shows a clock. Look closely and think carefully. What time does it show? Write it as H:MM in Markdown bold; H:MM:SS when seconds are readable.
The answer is **12:46**
